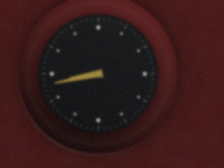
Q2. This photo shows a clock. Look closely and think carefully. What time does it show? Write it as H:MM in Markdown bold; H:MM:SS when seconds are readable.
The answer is **8:43**
